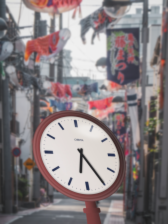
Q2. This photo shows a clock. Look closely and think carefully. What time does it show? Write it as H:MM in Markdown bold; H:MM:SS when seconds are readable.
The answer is **6:25**
